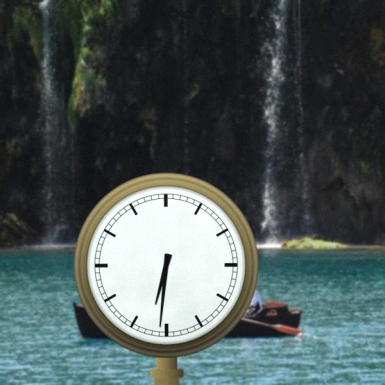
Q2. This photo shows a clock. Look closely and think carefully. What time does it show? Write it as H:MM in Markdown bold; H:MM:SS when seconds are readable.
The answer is **6:31**
